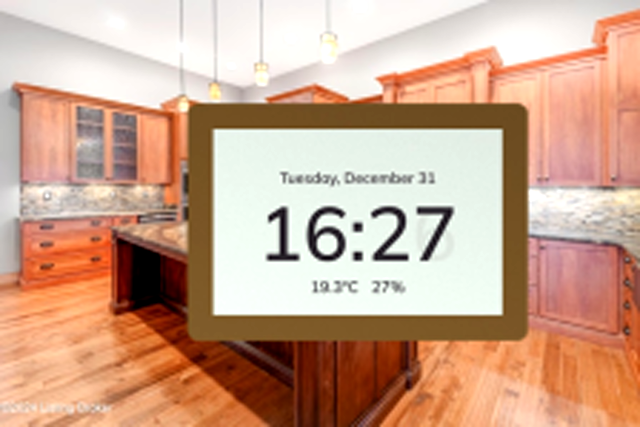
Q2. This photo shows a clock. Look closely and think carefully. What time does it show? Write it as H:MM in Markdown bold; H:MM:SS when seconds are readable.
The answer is **16:27**
